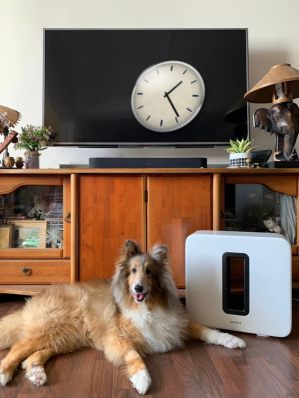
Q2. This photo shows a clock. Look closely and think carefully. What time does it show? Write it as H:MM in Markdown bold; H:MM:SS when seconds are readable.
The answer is **1:24**
